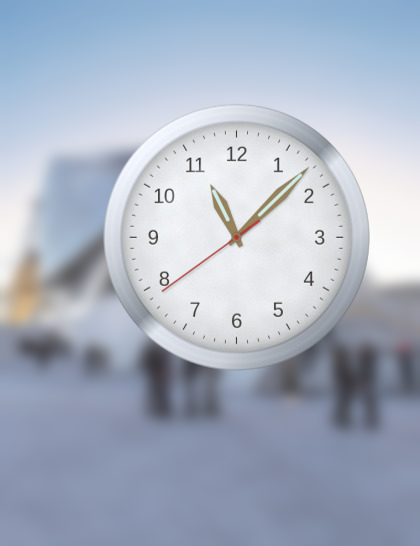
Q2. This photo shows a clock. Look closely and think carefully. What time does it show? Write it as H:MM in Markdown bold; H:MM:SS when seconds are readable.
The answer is **11:07:39**
